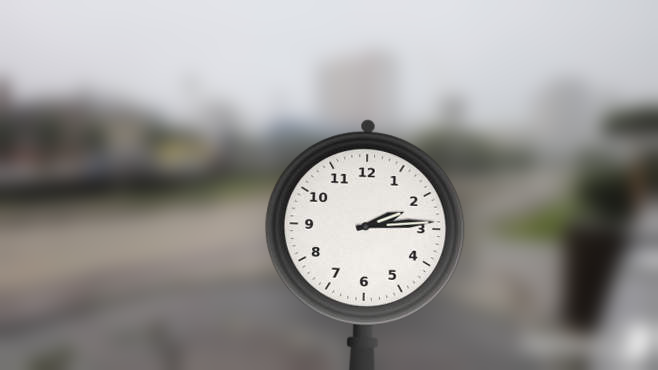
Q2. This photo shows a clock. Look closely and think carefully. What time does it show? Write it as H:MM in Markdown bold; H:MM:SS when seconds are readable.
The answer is **2:14**
